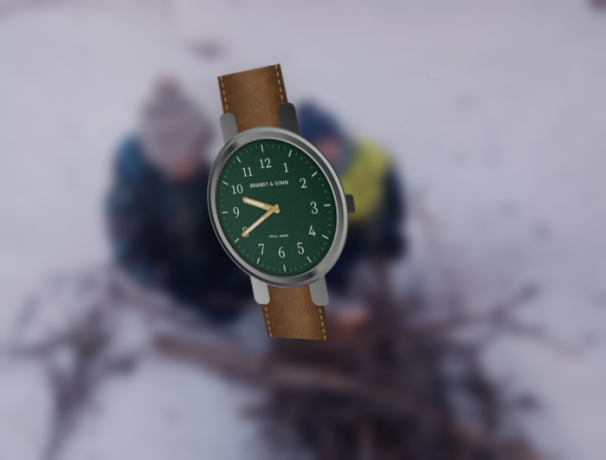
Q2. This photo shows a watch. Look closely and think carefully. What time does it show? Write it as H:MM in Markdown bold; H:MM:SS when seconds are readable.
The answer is **9:40**
